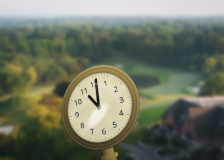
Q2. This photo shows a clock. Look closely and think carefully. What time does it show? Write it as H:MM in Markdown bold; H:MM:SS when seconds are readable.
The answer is **11:01**
